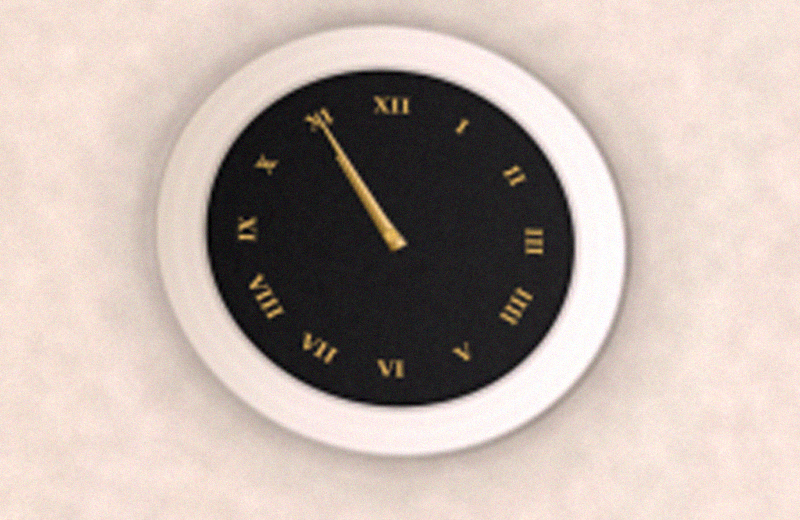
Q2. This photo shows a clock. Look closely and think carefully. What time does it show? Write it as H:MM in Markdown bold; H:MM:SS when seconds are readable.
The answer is **10:55**
